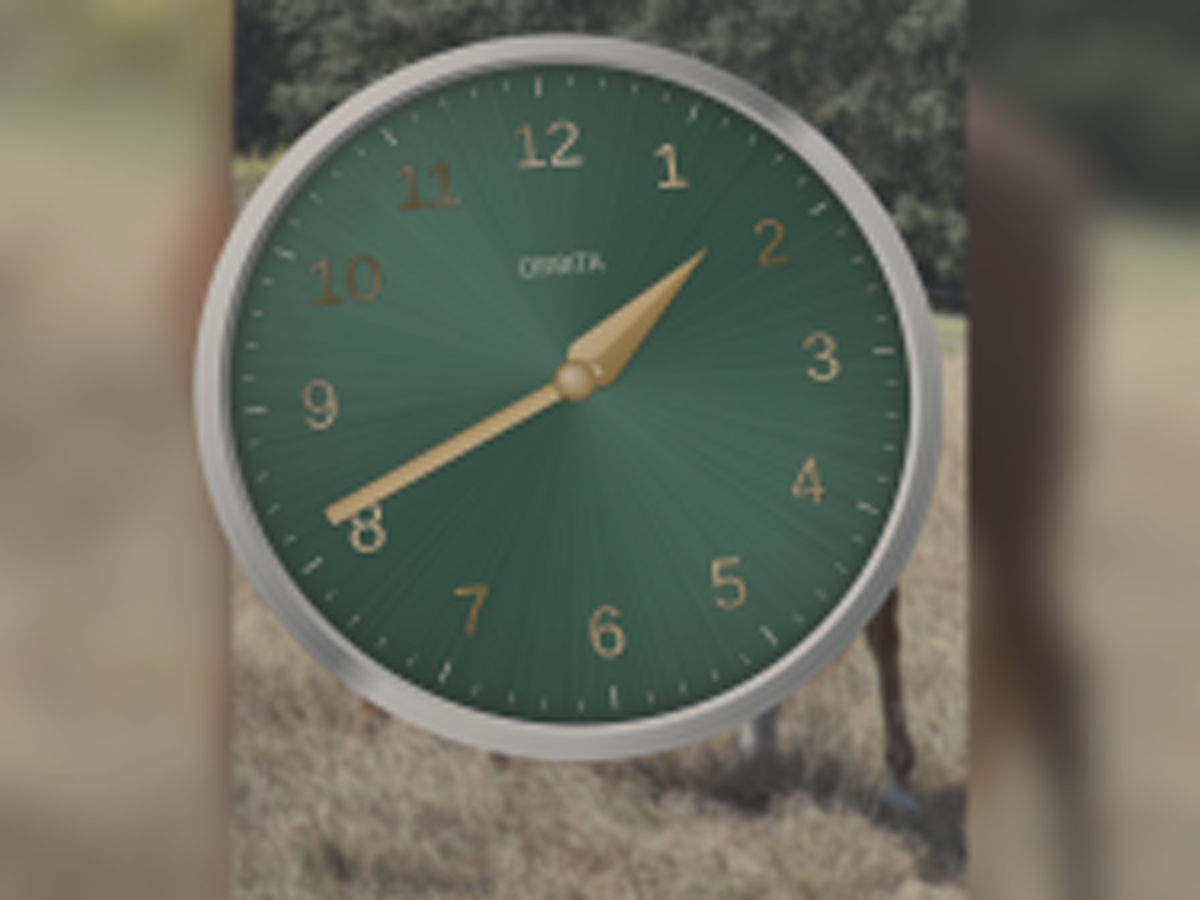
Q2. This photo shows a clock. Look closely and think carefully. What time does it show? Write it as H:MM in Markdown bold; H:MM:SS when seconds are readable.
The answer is **1:41**
